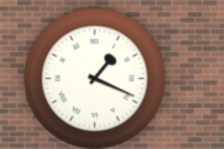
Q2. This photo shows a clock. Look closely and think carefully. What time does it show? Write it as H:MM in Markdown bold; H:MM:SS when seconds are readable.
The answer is **1:19**
